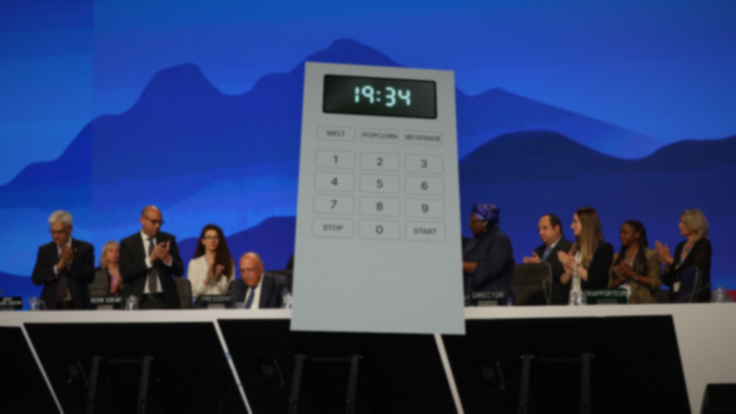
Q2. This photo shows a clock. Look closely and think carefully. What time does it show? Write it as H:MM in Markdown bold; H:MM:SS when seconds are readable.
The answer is **19:34**
